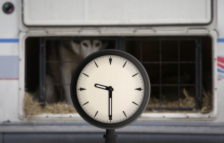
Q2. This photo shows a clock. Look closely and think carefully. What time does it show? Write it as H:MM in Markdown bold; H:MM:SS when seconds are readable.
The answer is **9:30**
